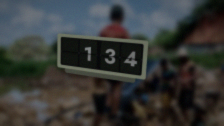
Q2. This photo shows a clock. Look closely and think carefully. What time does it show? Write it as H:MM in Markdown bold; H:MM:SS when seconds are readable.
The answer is **1:34**
